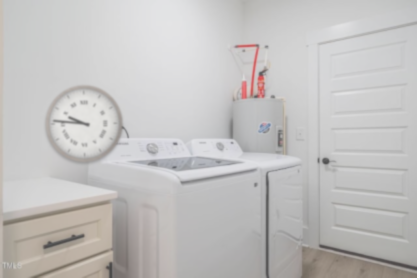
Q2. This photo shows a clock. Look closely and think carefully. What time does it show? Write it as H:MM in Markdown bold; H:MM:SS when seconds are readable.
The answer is **9:46**
